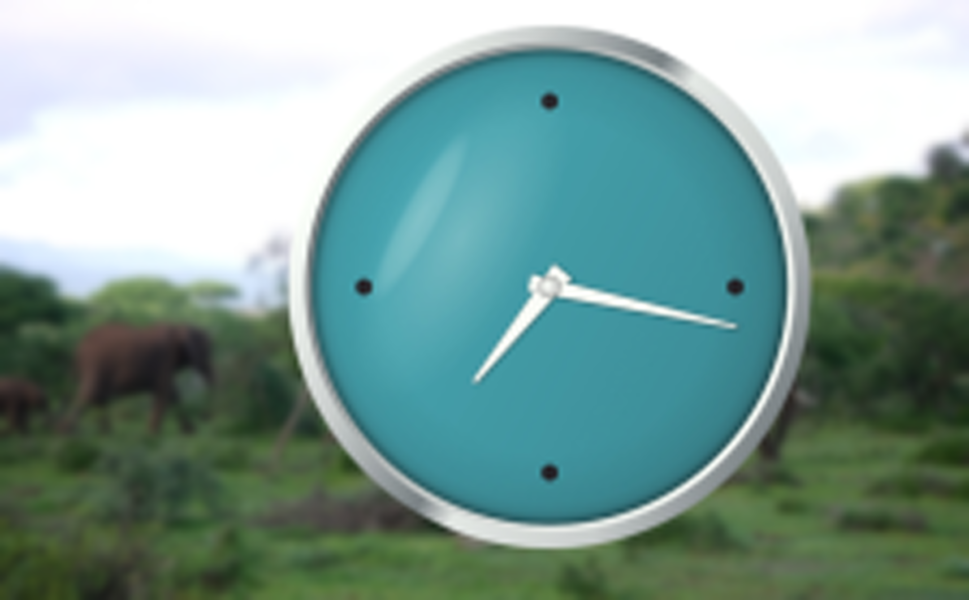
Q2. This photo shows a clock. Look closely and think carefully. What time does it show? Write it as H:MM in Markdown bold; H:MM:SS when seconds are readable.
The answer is **7:17**
